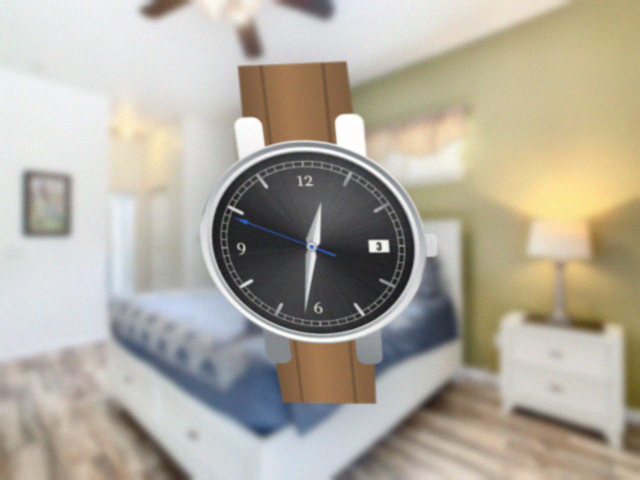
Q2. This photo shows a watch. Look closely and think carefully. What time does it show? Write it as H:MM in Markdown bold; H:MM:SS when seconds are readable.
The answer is **12:31:49**
